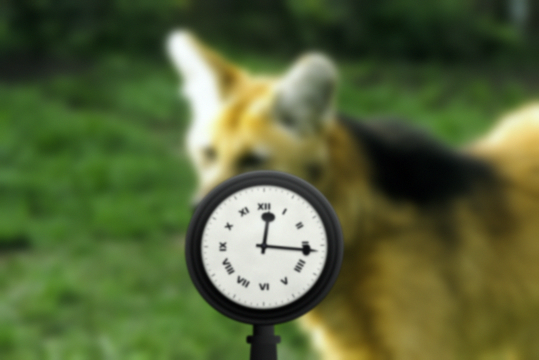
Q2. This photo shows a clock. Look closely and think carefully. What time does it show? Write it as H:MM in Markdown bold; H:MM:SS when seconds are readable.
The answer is **12:16**
